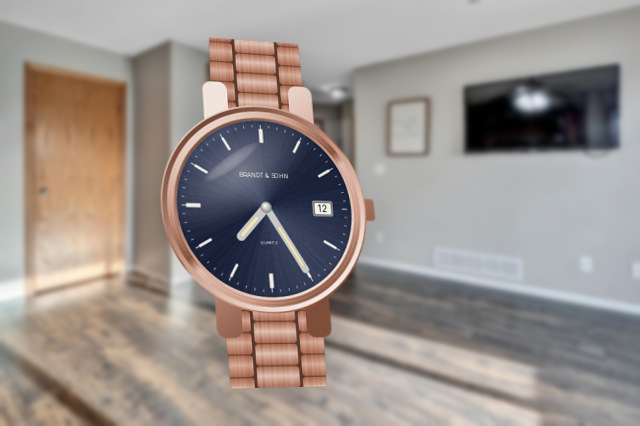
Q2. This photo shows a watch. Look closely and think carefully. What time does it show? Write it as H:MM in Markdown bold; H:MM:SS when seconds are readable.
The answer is **7:25**
